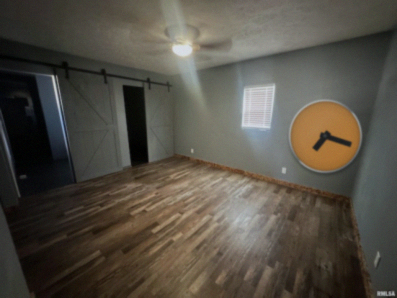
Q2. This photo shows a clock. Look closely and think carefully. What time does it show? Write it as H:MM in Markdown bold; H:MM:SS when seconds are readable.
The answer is **7:18**
